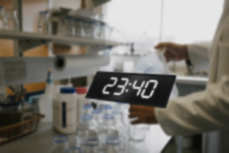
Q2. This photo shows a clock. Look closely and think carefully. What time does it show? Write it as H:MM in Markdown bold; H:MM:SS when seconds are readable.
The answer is **23:40**
